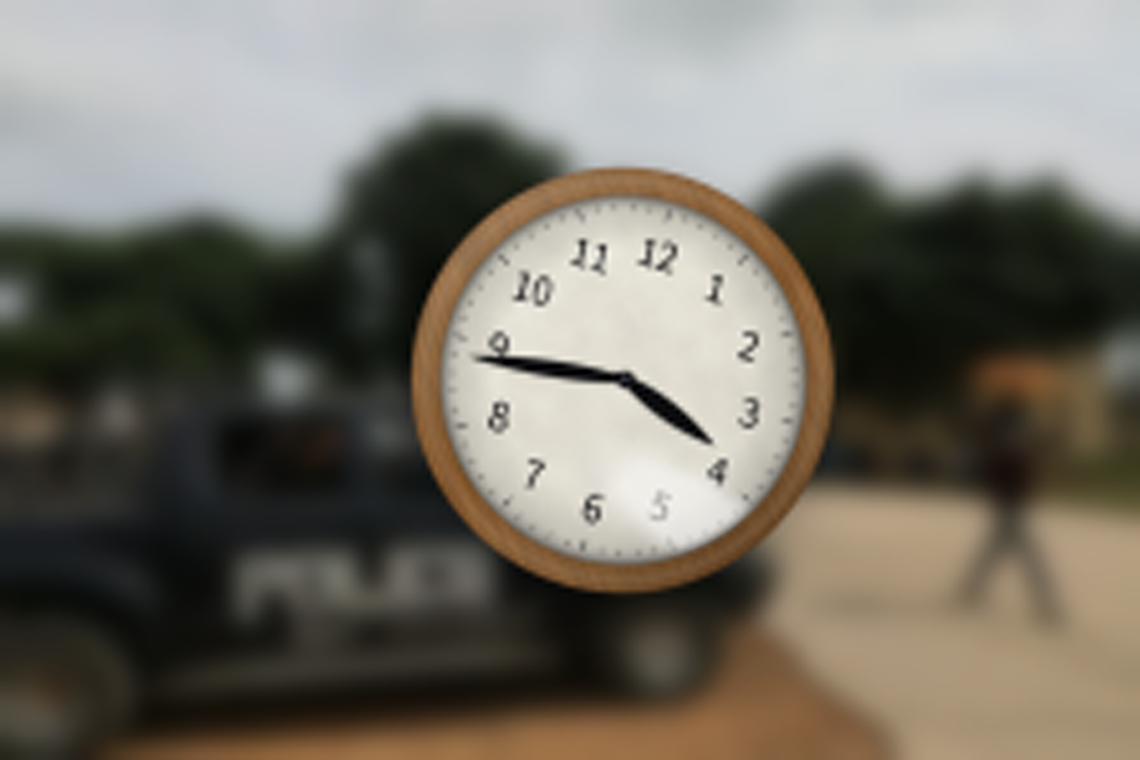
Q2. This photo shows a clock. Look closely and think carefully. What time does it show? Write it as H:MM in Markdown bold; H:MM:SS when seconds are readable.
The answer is **3:44**
